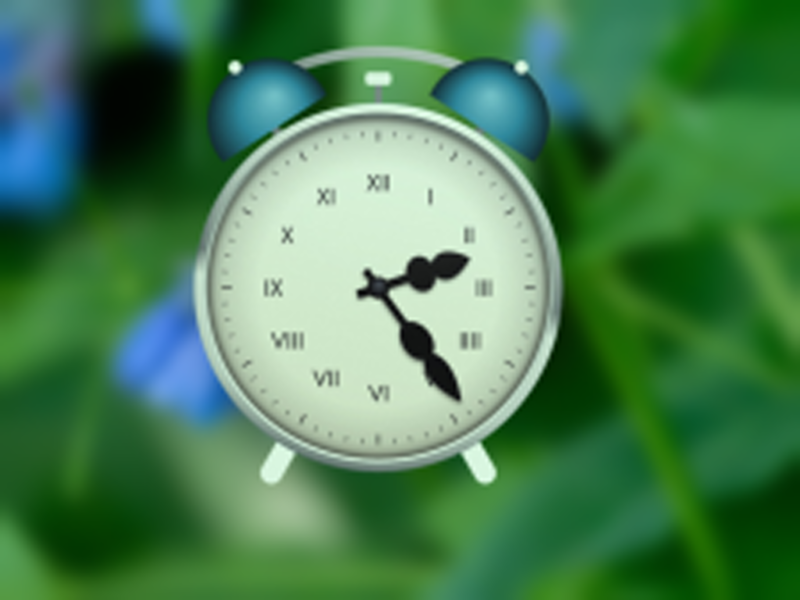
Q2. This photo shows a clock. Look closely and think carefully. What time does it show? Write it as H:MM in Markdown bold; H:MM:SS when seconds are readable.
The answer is **2:24**
